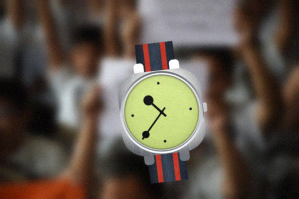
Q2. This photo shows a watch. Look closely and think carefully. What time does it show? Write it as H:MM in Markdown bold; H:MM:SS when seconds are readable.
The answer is **10:37**
